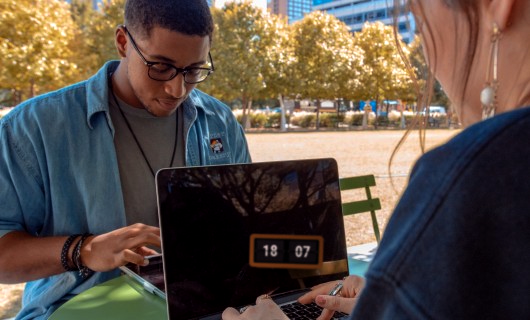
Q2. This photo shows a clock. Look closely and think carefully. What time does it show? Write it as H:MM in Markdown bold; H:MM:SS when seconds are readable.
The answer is **18:07**
